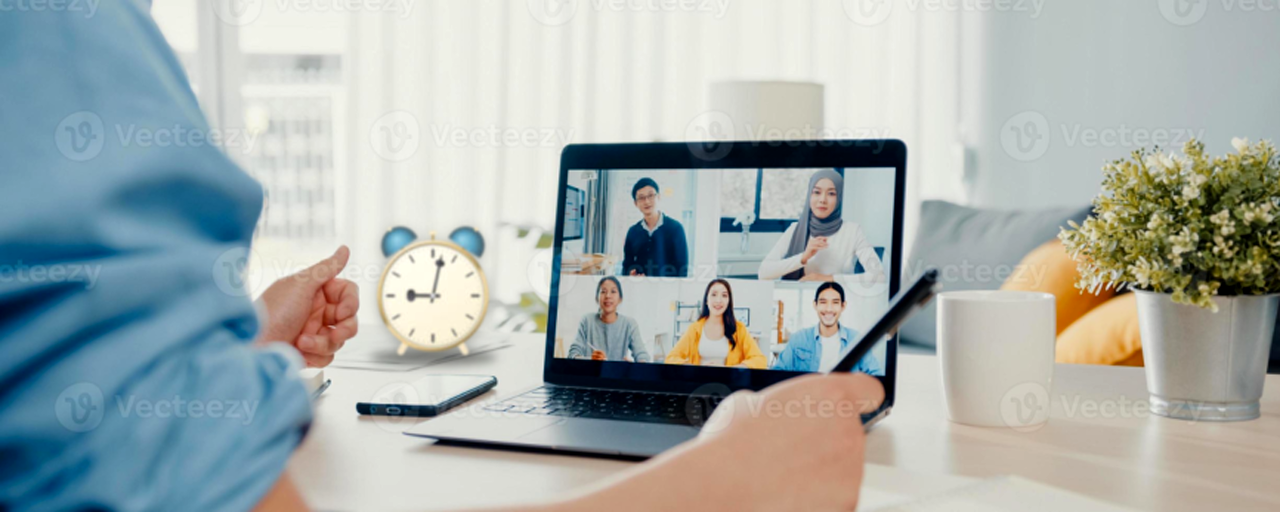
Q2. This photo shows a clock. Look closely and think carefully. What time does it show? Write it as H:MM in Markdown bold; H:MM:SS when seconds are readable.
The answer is **9:02**
